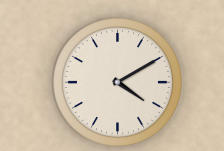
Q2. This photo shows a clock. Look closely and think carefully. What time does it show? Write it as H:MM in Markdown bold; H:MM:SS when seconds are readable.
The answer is **4:10**
